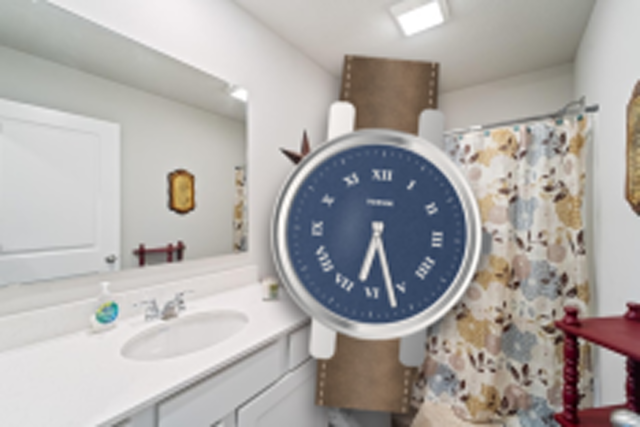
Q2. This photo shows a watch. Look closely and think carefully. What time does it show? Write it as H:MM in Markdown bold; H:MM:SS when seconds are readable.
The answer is **6:27**
